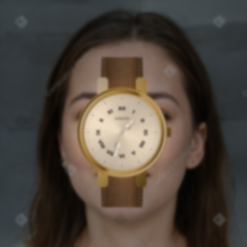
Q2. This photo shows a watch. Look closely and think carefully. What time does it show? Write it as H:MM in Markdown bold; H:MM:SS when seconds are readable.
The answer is **1:33**
